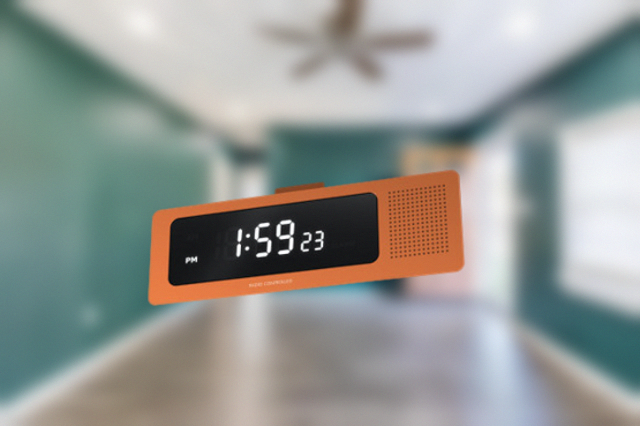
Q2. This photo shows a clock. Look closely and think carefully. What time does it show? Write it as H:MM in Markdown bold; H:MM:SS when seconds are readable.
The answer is **1:59:23**
